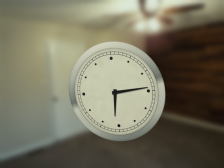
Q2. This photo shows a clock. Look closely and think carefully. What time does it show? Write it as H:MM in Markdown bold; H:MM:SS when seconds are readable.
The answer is **6:14**
